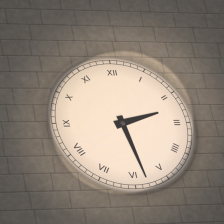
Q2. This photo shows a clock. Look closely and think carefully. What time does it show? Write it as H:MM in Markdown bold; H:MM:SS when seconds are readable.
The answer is **2:28**
